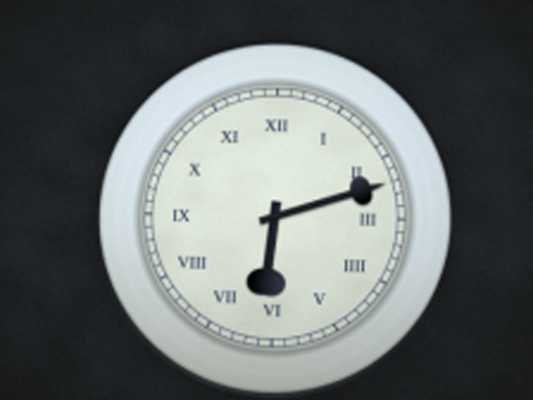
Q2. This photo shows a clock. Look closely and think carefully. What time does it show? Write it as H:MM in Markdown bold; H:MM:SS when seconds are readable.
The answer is **6:12**
